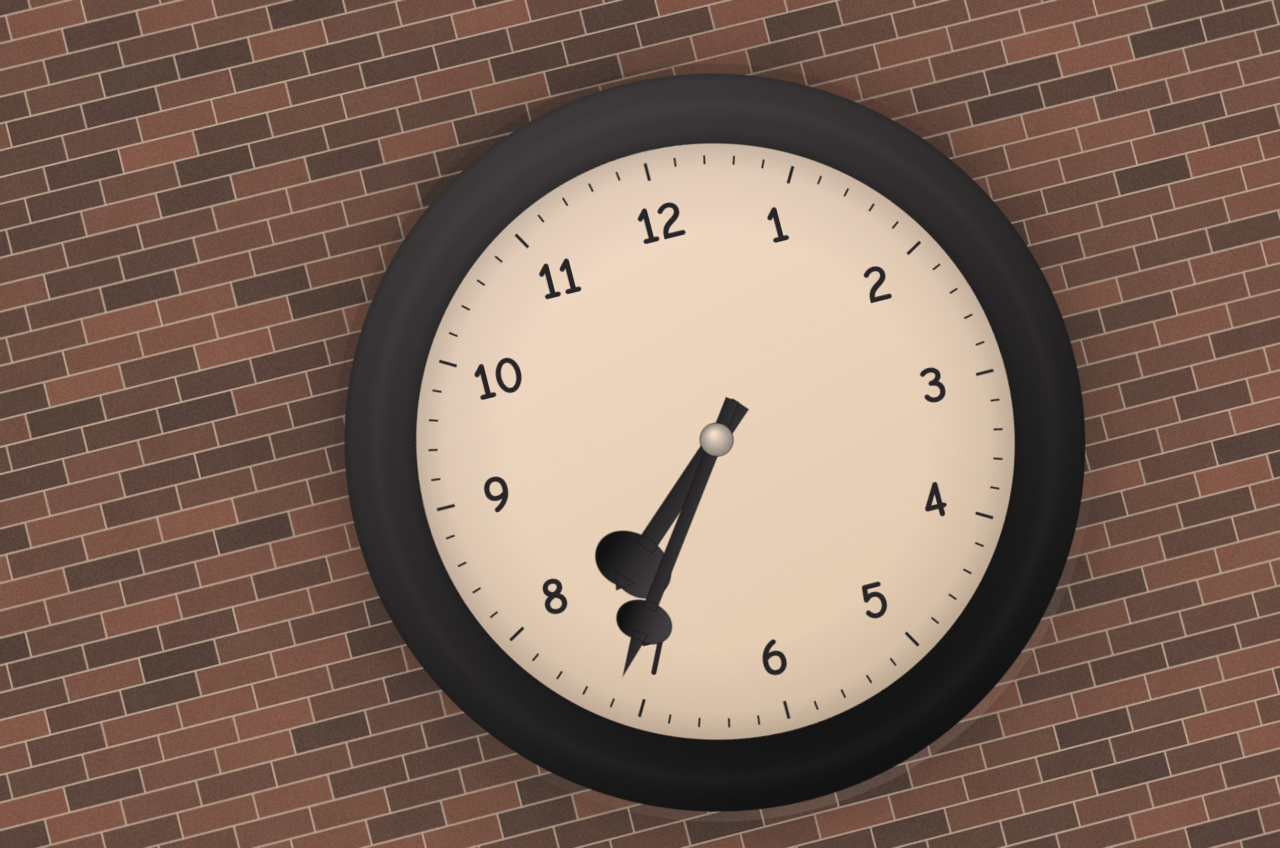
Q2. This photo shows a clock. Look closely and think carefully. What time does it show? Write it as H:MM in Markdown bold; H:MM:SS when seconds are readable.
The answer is **7:36**
